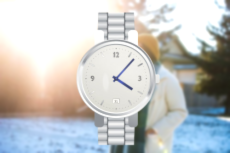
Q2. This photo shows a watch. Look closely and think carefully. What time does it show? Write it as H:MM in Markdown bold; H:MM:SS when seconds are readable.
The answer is **4:07**
